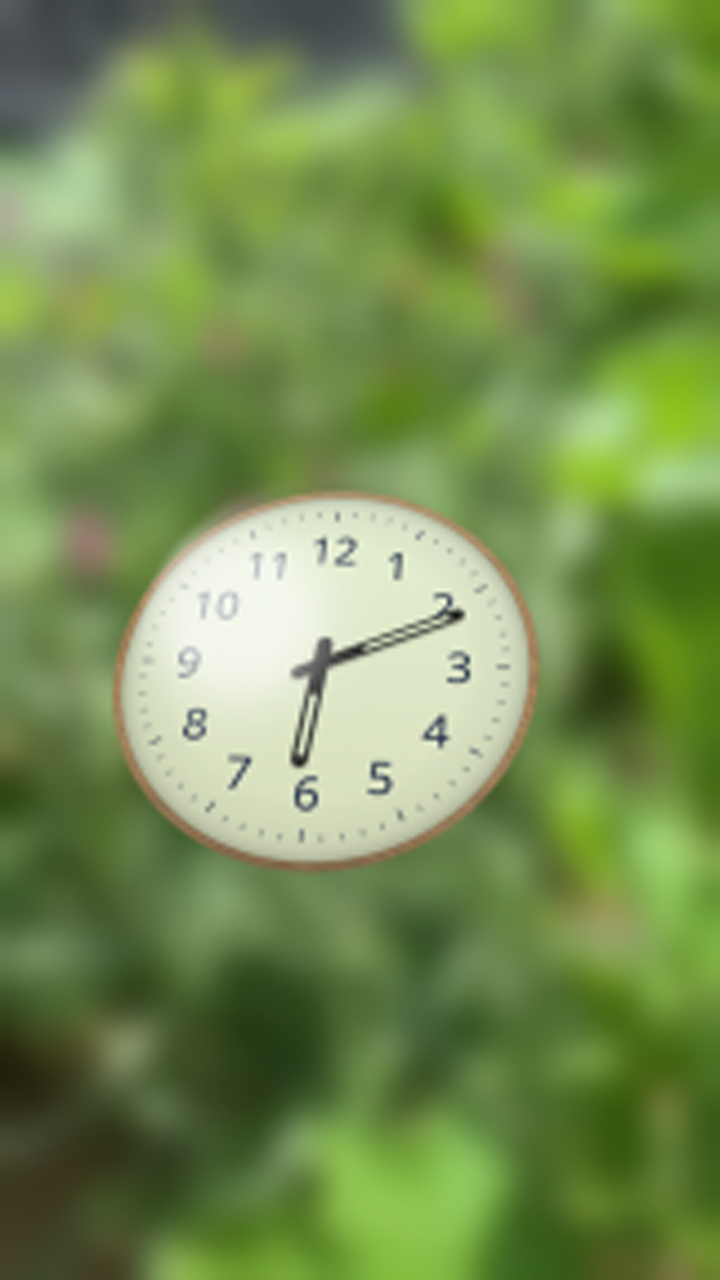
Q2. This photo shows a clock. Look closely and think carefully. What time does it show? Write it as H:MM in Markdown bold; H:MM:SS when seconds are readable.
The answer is **6:11**
